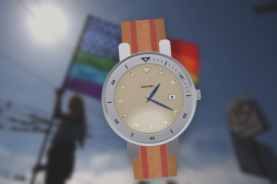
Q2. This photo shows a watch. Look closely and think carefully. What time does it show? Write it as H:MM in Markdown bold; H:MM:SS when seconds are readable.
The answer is **1:20**
